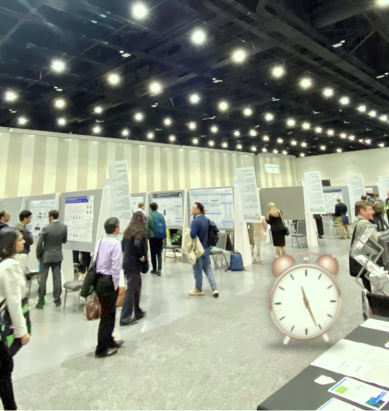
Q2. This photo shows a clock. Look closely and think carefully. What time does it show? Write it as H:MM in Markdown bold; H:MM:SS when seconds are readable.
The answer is **11:26**
